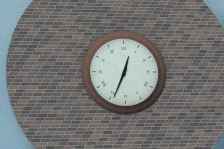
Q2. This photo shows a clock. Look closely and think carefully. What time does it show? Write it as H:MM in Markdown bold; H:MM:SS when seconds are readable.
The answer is **12:34**
